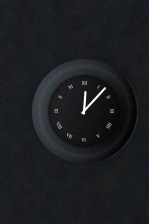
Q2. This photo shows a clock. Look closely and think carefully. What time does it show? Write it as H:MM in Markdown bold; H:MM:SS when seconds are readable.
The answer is **12:07**
